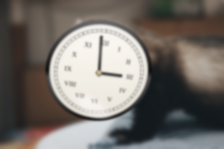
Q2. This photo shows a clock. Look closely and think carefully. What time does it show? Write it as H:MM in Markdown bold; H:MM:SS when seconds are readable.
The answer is **2:59**
